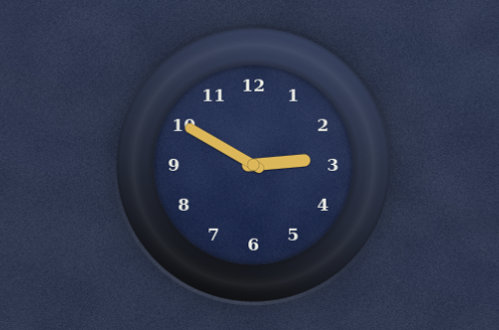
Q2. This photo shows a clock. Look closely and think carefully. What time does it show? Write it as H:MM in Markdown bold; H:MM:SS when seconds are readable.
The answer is **2:50**
